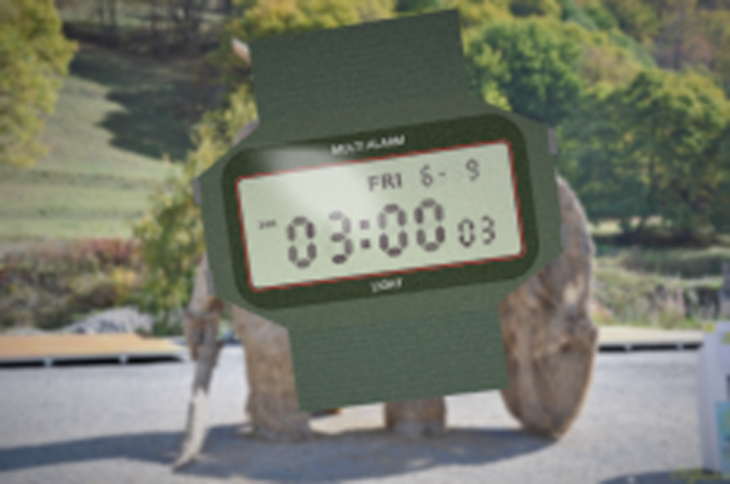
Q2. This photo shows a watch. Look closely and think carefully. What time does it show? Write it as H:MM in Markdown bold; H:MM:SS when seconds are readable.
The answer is **3:00:03**
